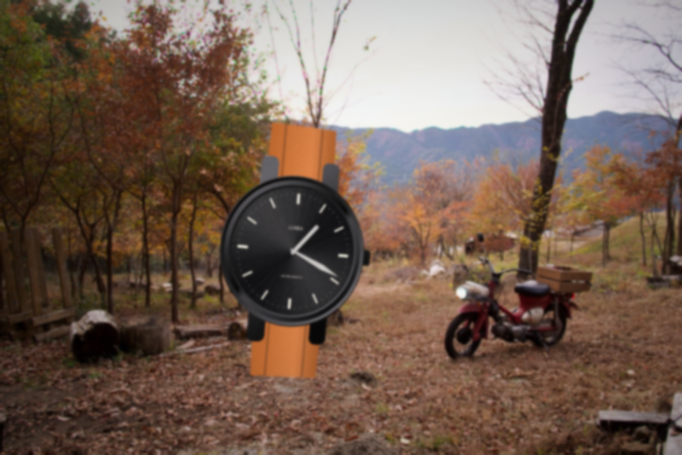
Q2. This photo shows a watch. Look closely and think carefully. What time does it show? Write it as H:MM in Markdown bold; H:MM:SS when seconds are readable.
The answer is **1:19**
